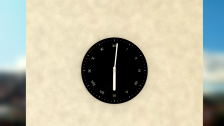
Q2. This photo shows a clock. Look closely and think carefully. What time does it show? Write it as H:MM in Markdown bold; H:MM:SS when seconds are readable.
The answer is **6:01**
